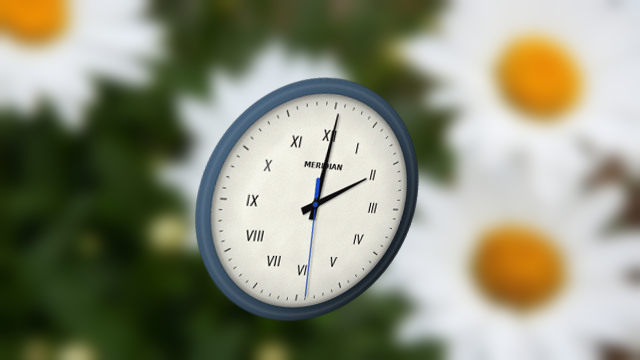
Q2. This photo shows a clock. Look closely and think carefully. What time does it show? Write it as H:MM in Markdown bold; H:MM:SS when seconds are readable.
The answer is **2:00:29**
